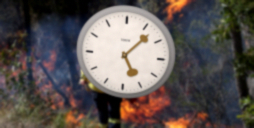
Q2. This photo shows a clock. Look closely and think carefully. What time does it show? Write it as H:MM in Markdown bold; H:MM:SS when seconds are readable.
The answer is **5:07**
